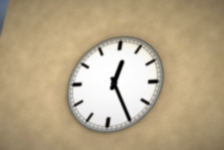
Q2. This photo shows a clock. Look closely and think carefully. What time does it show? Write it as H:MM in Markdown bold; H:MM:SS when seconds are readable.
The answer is **12:25**
